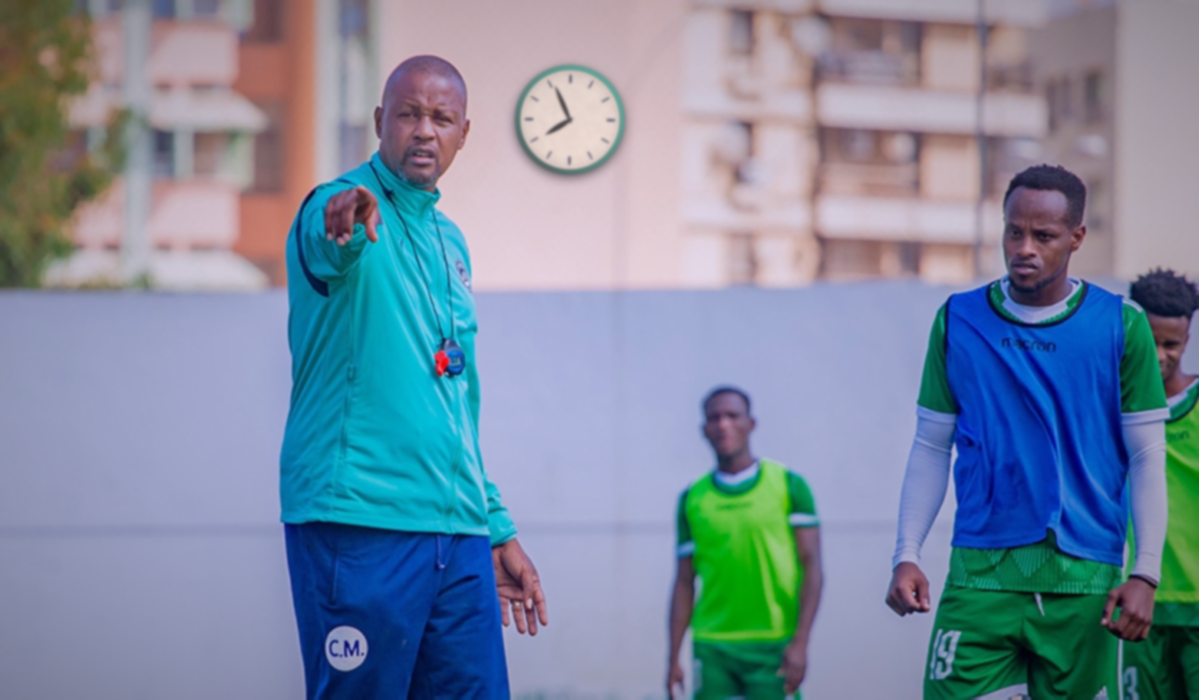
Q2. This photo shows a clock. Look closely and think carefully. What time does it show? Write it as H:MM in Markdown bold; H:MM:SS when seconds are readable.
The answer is **7:56**
